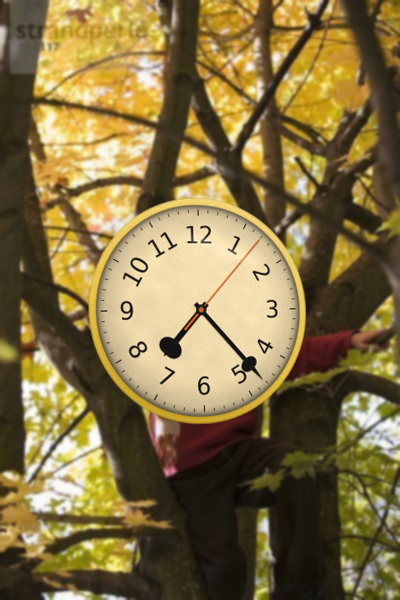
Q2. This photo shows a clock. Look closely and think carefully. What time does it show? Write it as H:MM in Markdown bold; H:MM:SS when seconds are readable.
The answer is **7:23:07**
